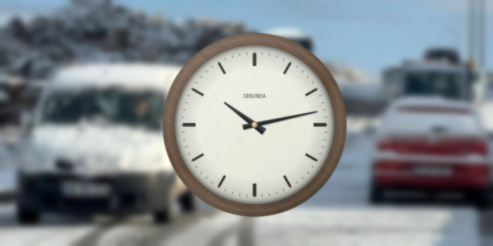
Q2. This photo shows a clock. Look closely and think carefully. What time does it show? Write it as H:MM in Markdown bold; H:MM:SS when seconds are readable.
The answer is **10:13**
